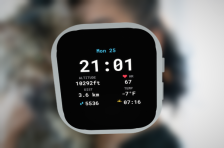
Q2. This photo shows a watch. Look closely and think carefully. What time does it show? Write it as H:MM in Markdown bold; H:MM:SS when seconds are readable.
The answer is **21:01**
